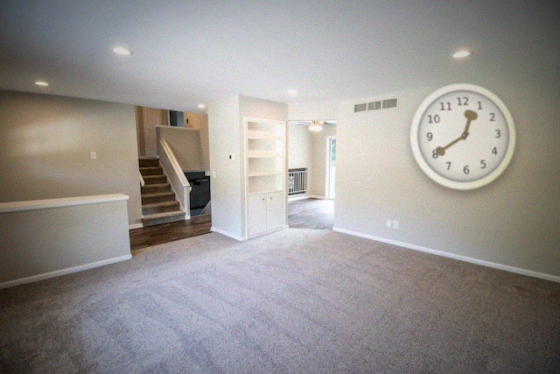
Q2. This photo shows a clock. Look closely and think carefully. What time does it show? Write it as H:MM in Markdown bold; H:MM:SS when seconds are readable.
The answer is **12:40**
